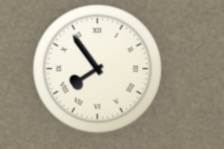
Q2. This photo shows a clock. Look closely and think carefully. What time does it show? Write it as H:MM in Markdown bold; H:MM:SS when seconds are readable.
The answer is **7:54**
